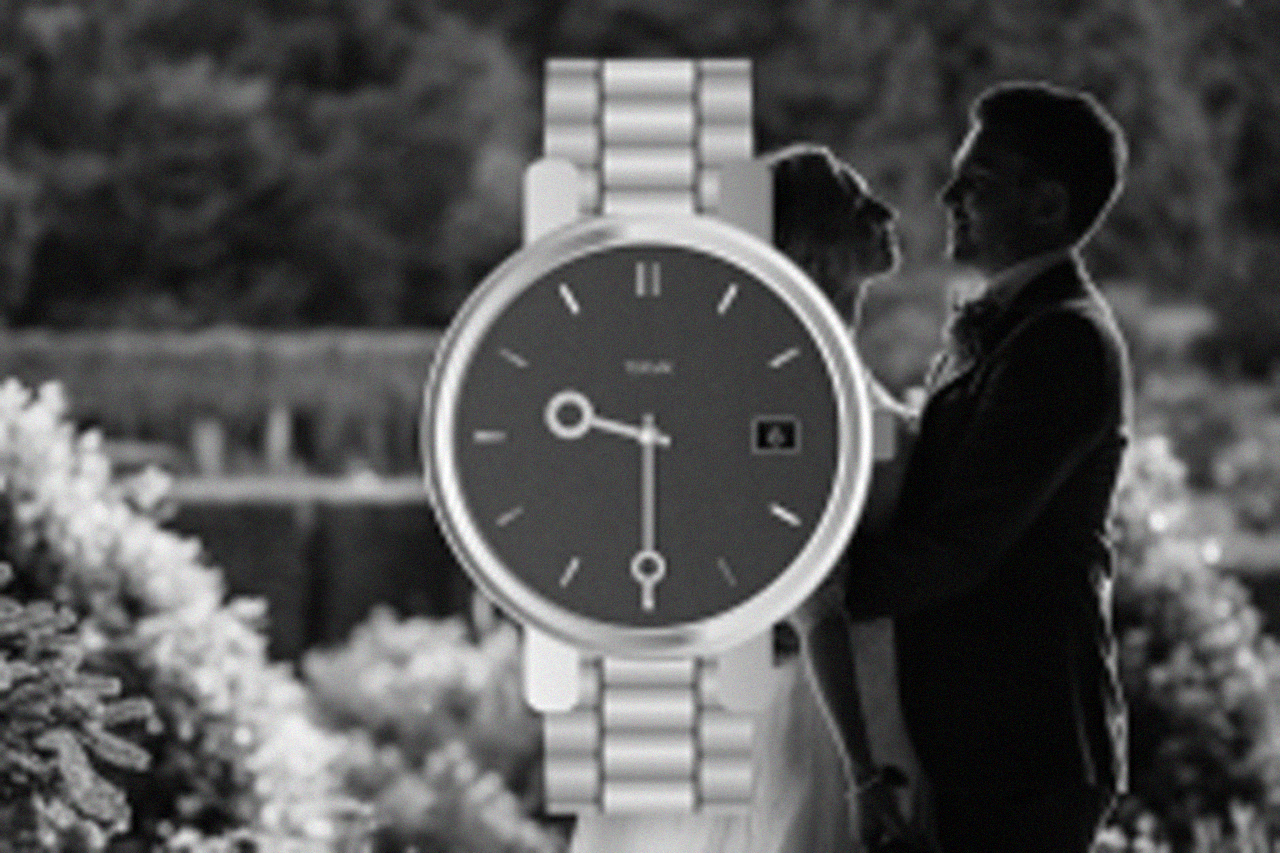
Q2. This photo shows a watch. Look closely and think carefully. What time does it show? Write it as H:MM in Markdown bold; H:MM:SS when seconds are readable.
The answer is **9:30**
